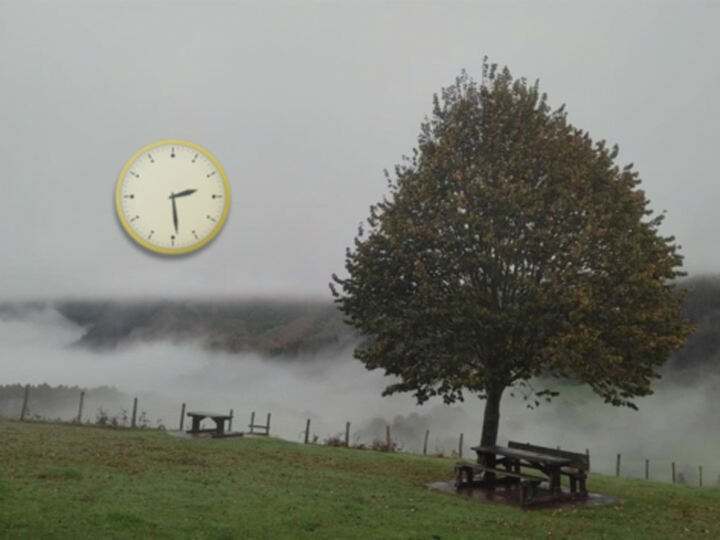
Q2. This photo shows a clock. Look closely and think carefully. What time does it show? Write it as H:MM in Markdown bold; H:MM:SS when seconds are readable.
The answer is **2:29**
